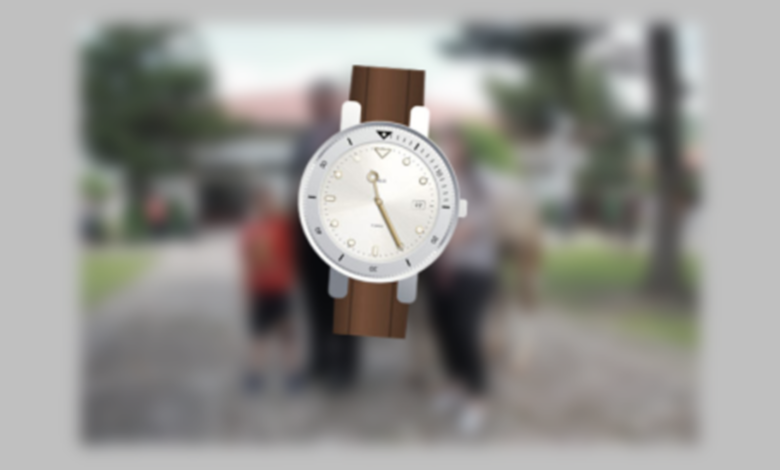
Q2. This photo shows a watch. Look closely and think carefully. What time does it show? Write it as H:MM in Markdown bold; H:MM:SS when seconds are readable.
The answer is **11:25**
